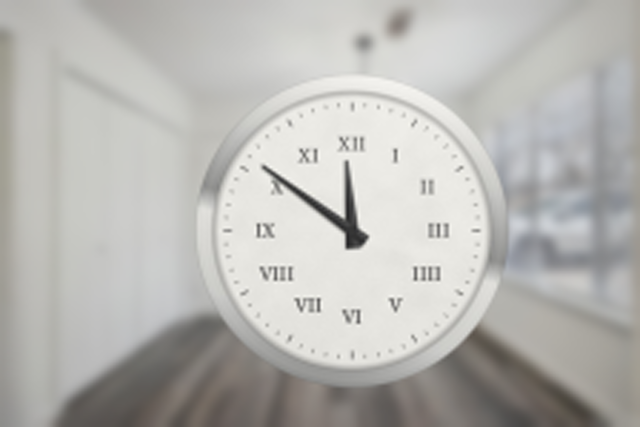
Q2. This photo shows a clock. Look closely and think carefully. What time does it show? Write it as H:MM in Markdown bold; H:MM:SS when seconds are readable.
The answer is **11:51**
